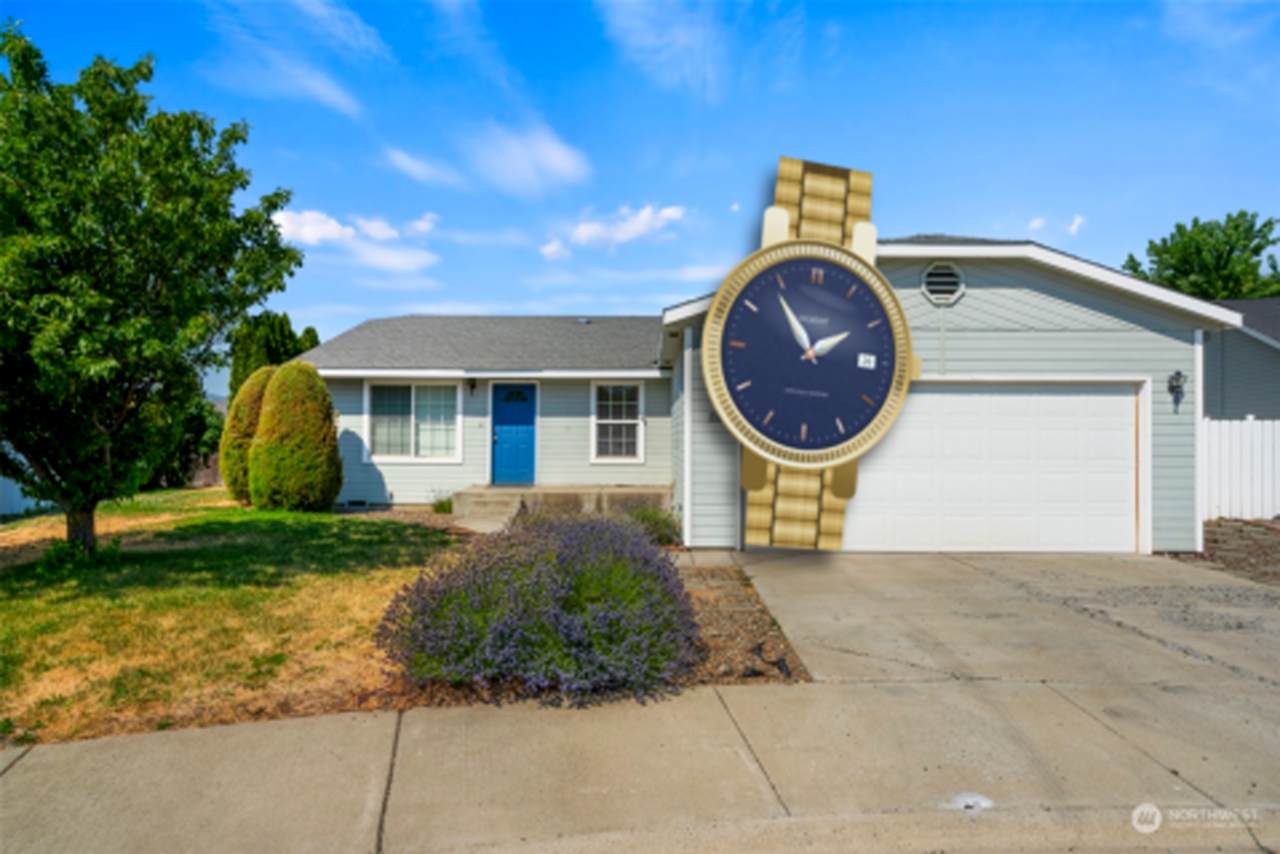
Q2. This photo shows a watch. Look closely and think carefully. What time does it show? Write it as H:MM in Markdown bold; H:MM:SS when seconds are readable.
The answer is **1:54**
